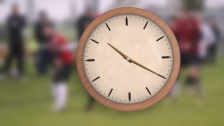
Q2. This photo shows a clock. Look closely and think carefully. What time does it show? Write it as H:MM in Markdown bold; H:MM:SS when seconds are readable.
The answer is **10:20**
